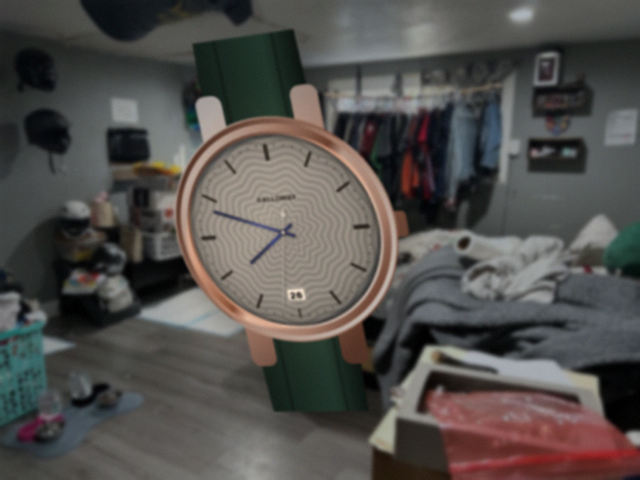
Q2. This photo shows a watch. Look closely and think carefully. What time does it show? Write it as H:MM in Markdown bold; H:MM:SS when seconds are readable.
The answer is **7:48:32**
